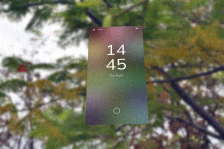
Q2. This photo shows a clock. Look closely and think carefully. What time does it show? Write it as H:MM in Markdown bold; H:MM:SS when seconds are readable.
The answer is **14:45**
